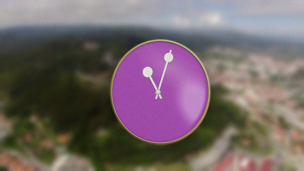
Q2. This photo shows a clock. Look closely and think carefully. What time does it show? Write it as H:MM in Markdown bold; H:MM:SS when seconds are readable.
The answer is **11:03**
